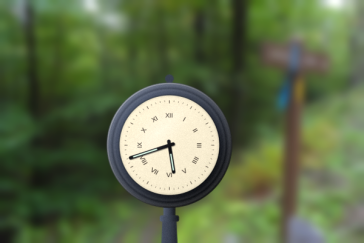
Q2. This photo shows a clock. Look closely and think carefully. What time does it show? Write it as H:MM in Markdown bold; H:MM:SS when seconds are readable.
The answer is **5:42**
